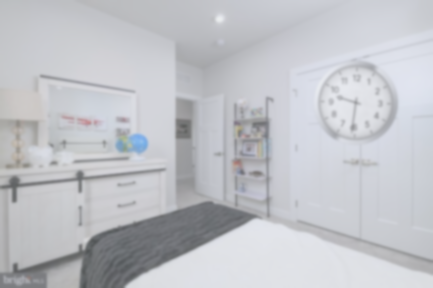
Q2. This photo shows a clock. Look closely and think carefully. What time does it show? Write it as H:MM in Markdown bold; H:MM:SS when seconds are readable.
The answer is **9:31**
